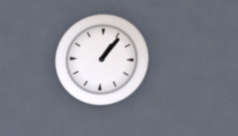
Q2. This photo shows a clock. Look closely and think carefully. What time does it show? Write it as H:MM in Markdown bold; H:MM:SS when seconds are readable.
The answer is **1:06**
